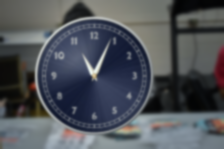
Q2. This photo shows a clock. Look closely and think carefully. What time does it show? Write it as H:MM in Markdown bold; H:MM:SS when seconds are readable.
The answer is **11:04**
